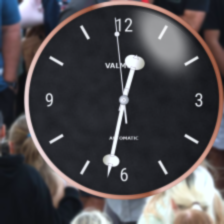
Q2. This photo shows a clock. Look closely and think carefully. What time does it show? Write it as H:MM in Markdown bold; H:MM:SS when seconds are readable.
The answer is **12:31:59**
